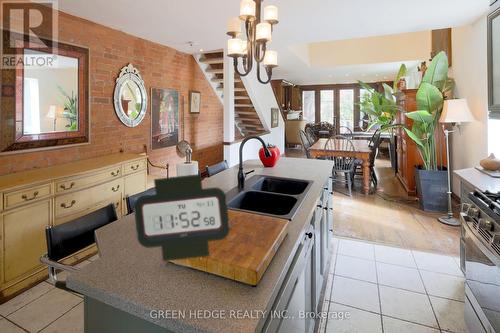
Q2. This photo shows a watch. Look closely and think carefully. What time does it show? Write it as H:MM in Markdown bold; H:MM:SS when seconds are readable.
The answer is **11:52**
